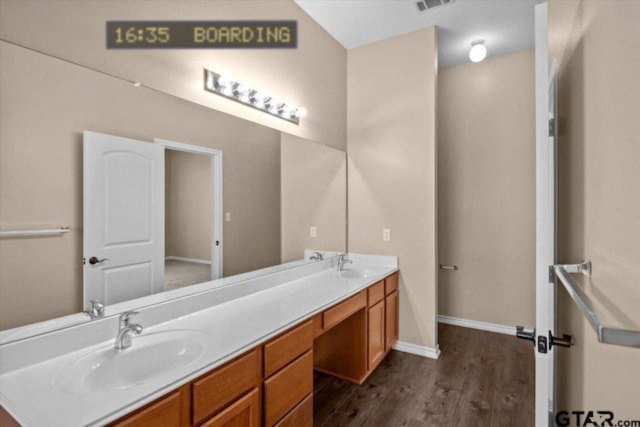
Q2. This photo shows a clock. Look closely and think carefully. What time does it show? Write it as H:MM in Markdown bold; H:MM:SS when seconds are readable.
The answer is **16:35**
